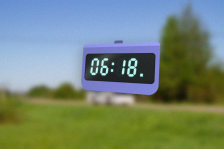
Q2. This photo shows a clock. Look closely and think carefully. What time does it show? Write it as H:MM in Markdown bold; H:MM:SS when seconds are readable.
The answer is **6:18**
